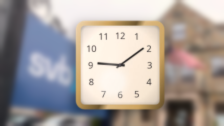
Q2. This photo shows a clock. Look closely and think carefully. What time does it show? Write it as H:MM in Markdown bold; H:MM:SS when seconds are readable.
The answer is **9:09**
